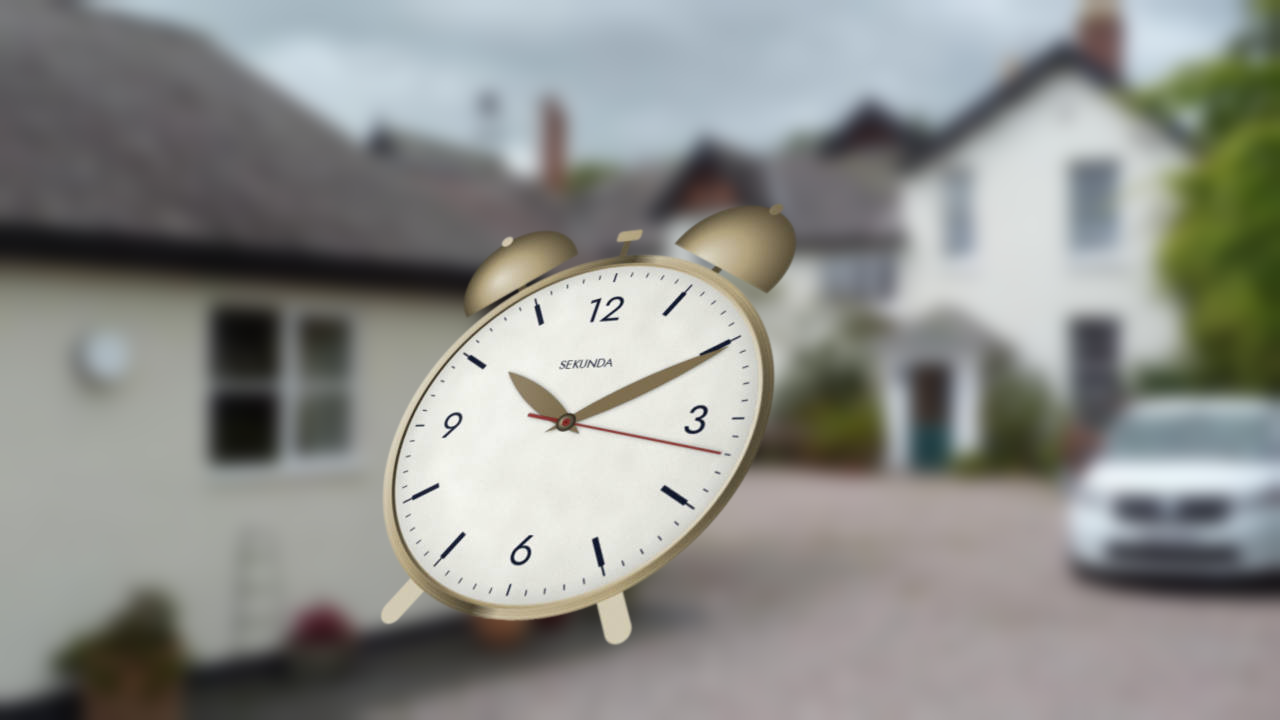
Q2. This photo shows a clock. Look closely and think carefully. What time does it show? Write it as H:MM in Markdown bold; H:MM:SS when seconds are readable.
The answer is **10:10:17**
